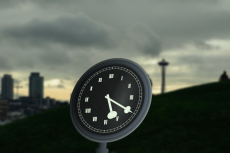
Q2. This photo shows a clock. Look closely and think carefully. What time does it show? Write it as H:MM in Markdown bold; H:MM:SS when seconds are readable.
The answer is **5:20**
